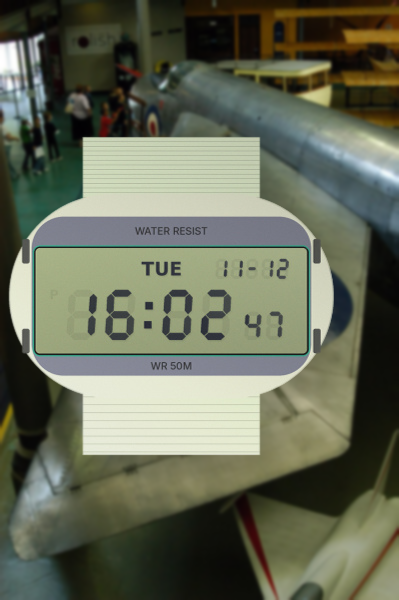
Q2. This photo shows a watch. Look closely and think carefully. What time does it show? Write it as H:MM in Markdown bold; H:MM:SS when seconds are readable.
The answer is **16:02:47**
